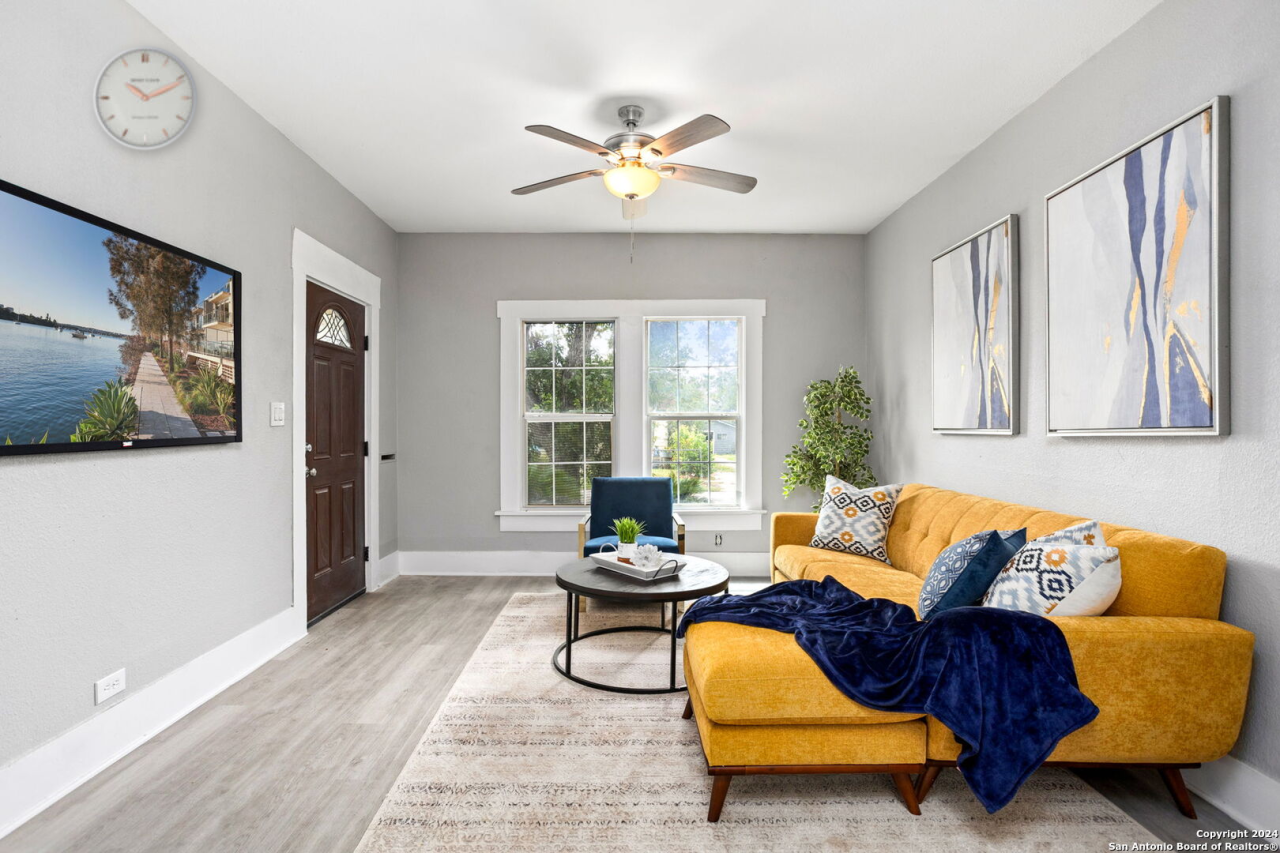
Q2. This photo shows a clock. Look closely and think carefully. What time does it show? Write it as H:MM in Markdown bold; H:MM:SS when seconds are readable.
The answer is **10:11**
